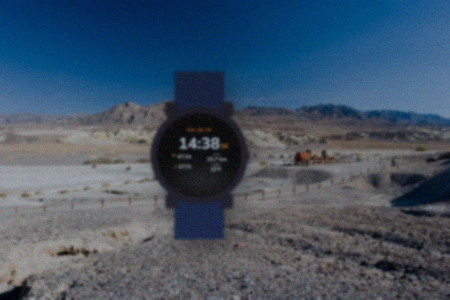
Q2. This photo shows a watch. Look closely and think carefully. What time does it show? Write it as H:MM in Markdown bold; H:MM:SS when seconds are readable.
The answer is **14:38**
